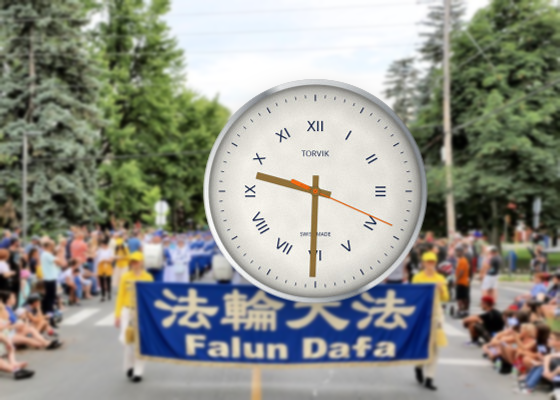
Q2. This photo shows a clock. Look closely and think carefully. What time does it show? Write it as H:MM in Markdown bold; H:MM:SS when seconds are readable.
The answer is **9:30:19**
